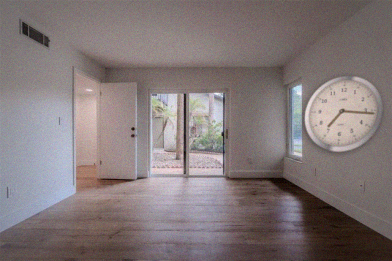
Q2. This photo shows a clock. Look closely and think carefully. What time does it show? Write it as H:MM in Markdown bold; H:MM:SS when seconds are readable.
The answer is **7:16**
